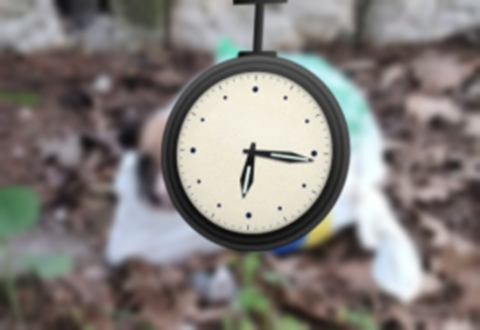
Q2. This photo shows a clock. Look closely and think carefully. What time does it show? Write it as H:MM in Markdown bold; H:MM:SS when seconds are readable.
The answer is **6:16**
